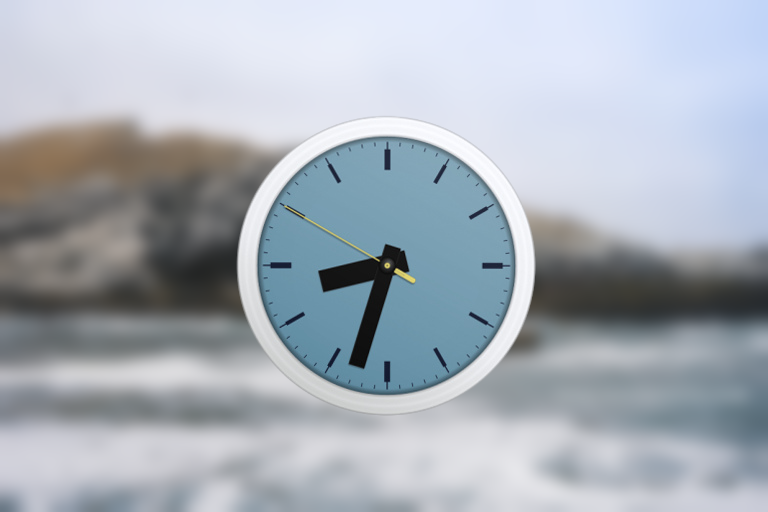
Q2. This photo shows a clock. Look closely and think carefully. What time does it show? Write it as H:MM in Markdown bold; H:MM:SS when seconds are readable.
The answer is **8:32:50**
